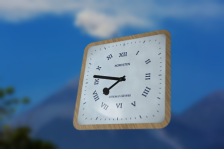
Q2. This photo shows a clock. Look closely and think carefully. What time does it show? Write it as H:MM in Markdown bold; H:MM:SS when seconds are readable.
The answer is **7:47**
